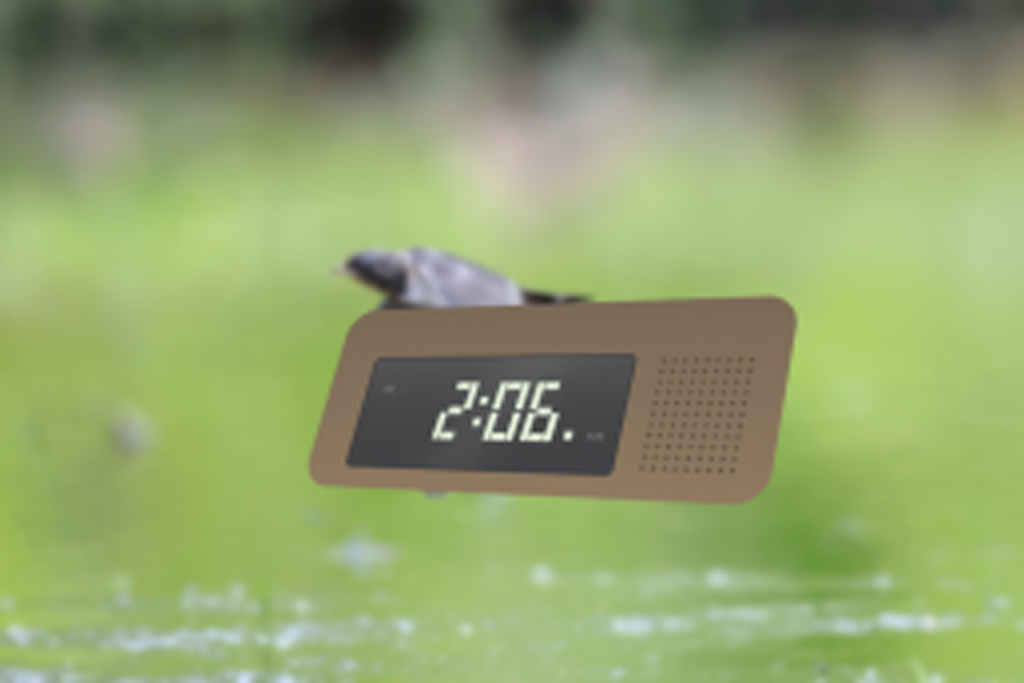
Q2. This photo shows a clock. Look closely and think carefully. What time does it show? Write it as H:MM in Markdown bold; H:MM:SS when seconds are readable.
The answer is **2:06**
